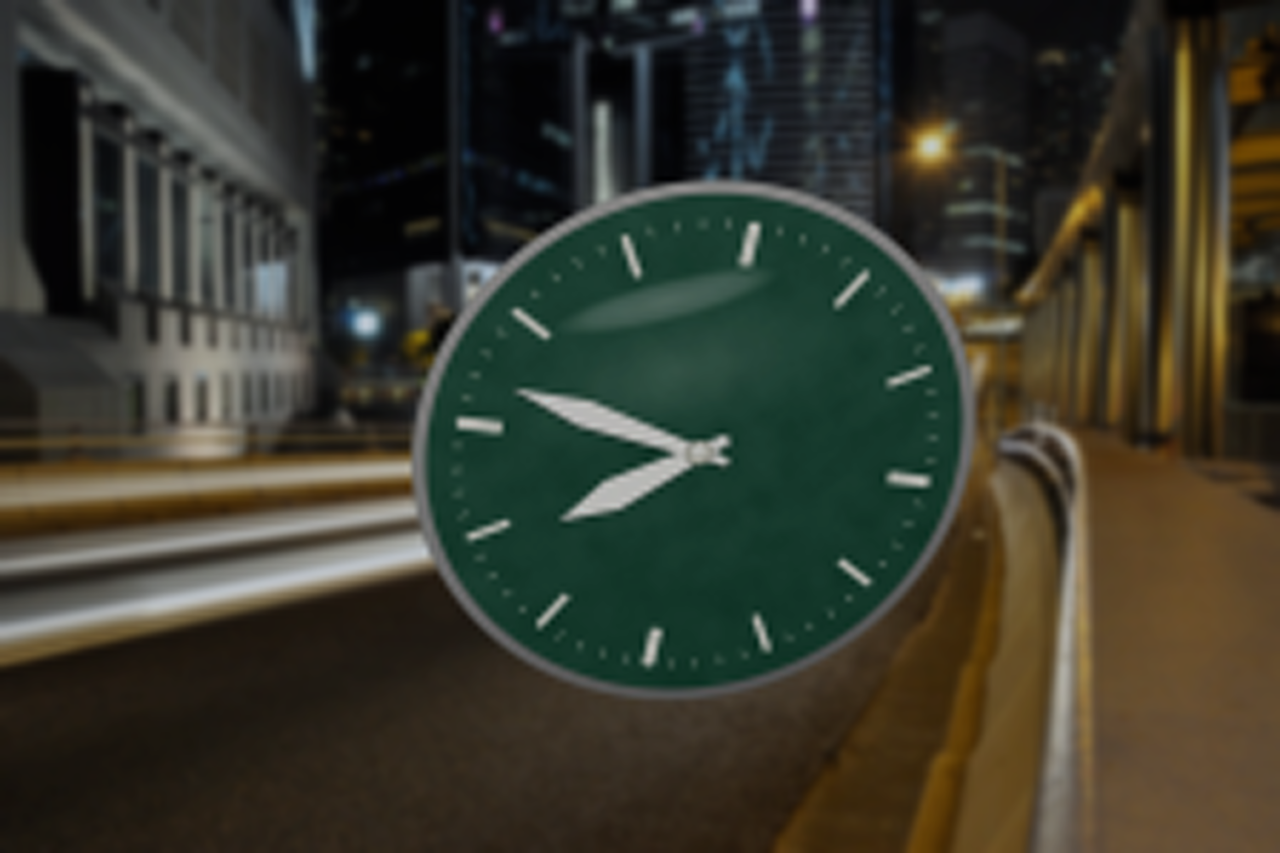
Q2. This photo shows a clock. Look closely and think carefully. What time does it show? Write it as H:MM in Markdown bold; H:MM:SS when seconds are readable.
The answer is **7:47**
